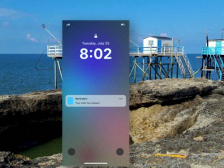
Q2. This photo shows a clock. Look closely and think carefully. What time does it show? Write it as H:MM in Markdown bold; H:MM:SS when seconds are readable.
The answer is **8:02**
